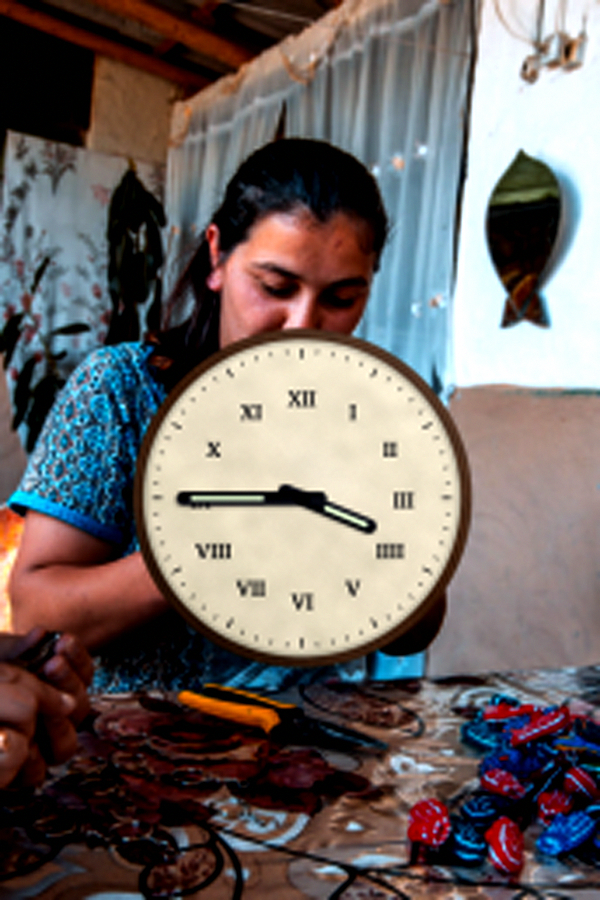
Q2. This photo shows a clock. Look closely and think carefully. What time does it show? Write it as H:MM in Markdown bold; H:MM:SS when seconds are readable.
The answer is **3:45**
